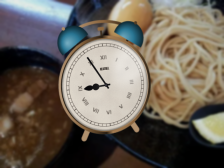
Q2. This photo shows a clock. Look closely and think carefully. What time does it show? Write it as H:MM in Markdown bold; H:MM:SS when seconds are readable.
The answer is **8:55**
